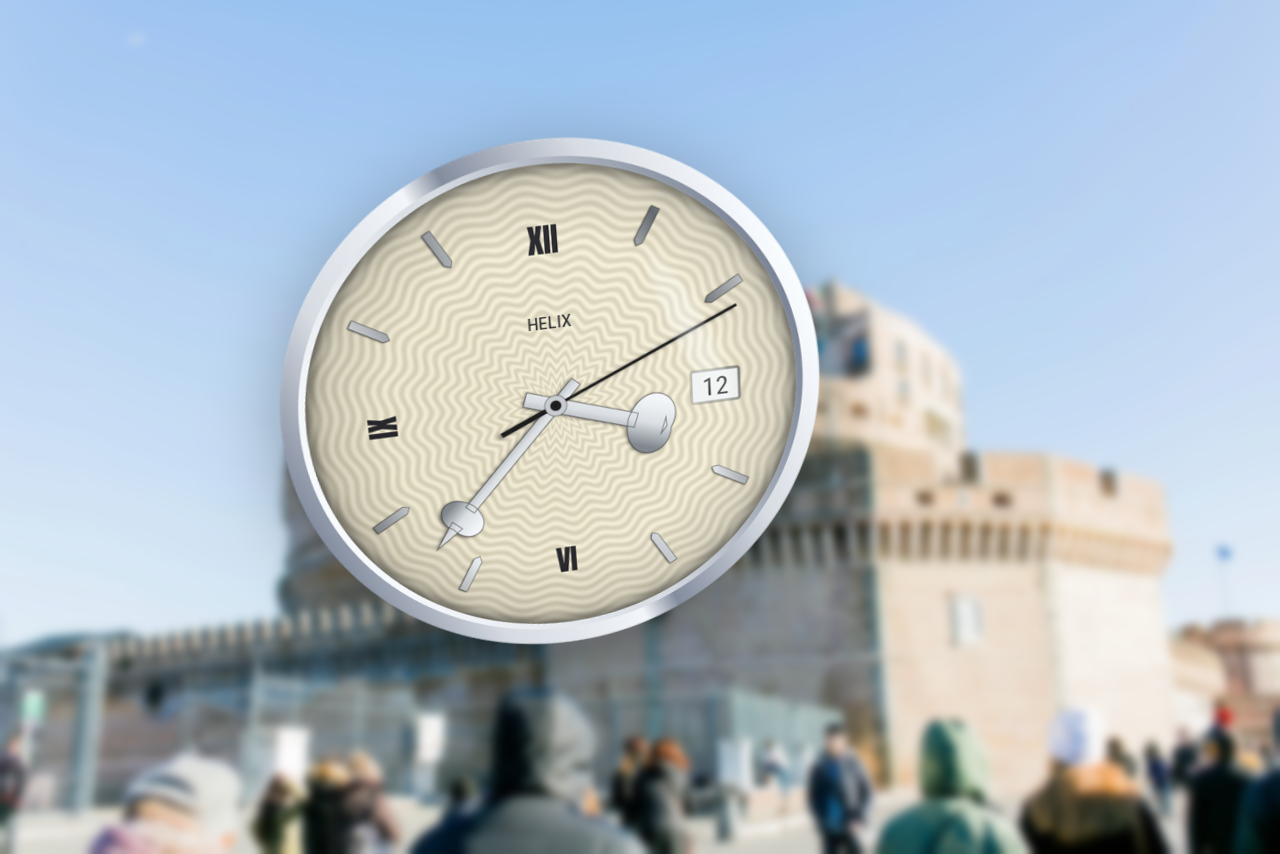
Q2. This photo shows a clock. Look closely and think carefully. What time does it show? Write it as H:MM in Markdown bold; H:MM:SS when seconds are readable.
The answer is **3:37:11**
